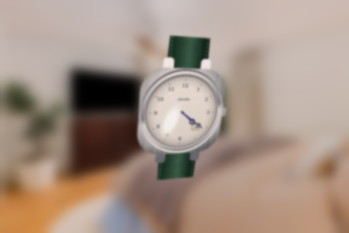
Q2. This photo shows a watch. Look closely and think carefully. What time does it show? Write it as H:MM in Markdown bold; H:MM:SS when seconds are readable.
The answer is **4:21**
